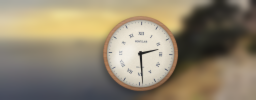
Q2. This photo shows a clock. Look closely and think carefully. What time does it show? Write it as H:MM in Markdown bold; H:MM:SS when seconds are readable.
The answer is **2:29**
